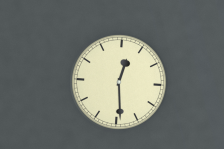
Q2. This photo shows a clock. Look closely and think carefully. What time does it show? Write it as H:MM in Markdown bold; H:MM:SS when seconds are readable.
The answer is **12:29**
